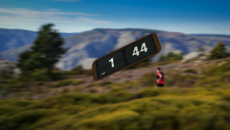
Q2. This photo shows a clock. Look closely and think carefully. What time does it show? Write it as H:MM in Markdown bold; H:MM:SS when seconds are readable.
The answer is **1:44**
